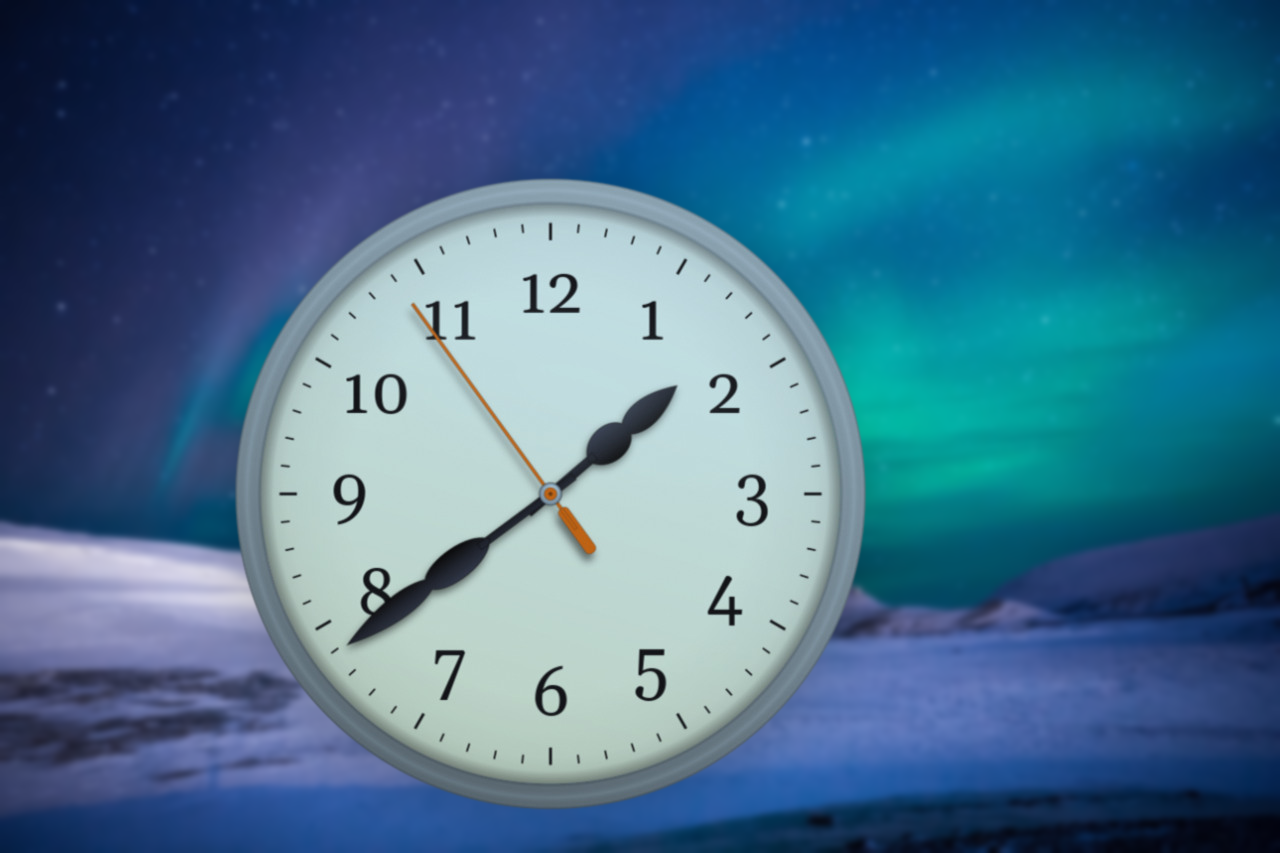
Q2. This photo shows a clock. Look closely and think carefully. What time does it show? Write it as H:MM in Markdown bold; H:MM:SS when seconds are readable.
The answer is **1:38:54**
